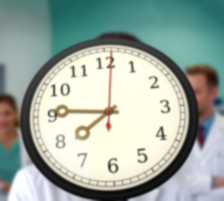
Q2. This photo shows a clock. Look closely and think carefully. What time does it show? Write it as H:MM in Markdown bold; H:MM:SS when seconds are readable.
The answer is **7:46:01**
